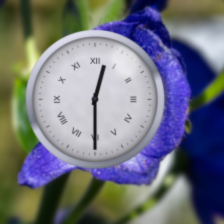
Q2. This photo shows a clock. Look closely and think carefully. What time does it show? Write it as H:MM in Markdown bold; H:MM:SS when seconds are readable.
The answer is **12:30**
